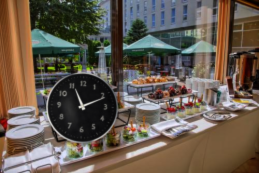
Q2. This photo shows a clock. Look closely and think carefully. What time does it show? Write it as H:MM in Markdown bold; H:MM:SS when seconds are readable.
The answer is **11:11**
